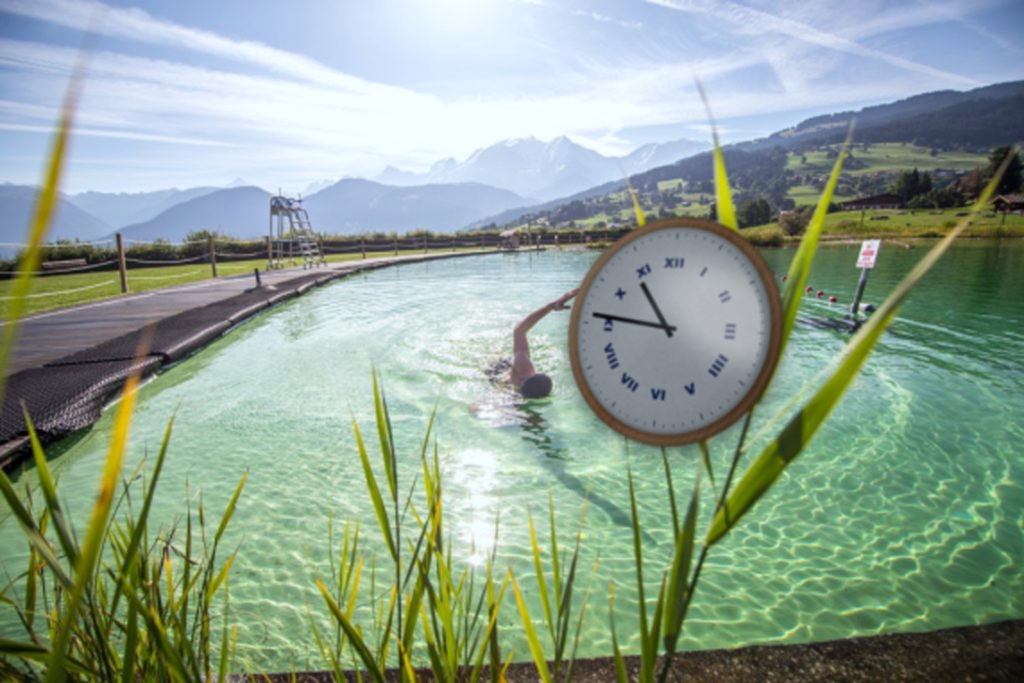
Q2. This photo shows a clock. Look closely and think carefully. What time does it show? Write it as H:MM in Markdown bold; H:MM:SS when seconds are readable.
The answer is **10:46**
